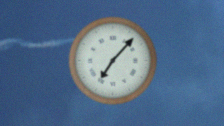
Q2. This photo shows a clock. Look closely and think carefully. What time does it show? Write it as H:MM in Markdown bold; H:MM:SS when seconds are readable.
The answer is **7:07**
